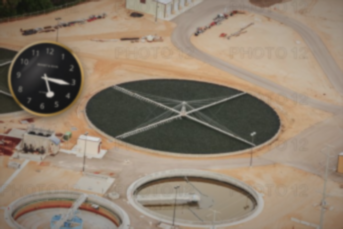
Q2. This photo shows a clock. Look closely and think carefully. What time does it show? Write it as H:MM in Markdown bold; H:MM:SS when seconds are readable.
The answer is **5:16**
